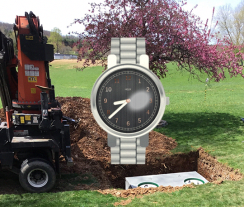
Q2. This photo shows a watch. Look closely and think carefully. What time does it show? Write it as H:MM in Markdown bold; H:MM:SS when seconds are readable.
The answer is **8:38**
